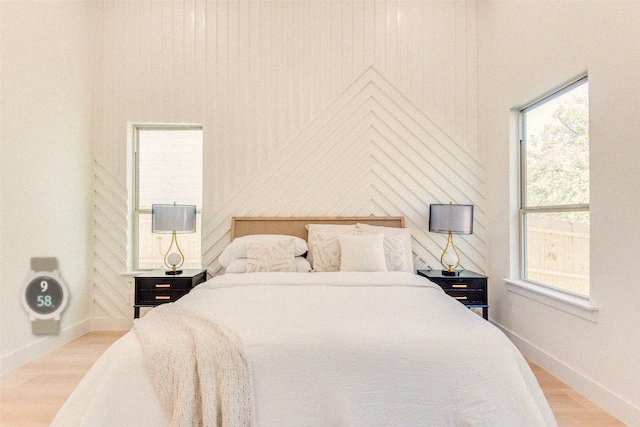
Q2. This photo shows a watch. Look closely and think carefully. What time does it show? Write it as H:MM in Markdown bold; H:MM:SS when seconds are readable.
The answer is **9:58**
